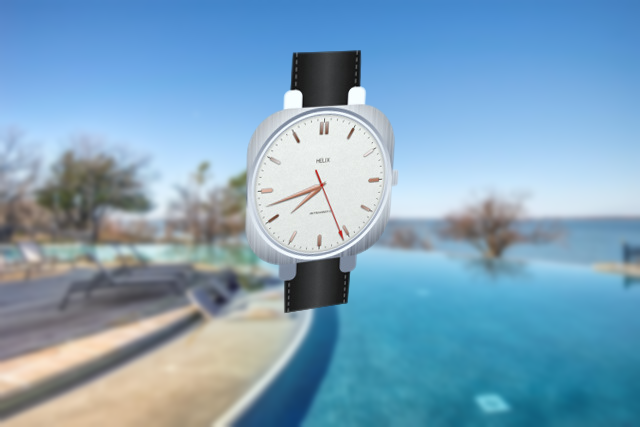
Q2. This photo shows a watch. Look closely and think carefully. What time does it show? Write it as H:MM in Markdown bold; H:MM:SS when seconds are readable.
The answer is **7:42:26**
